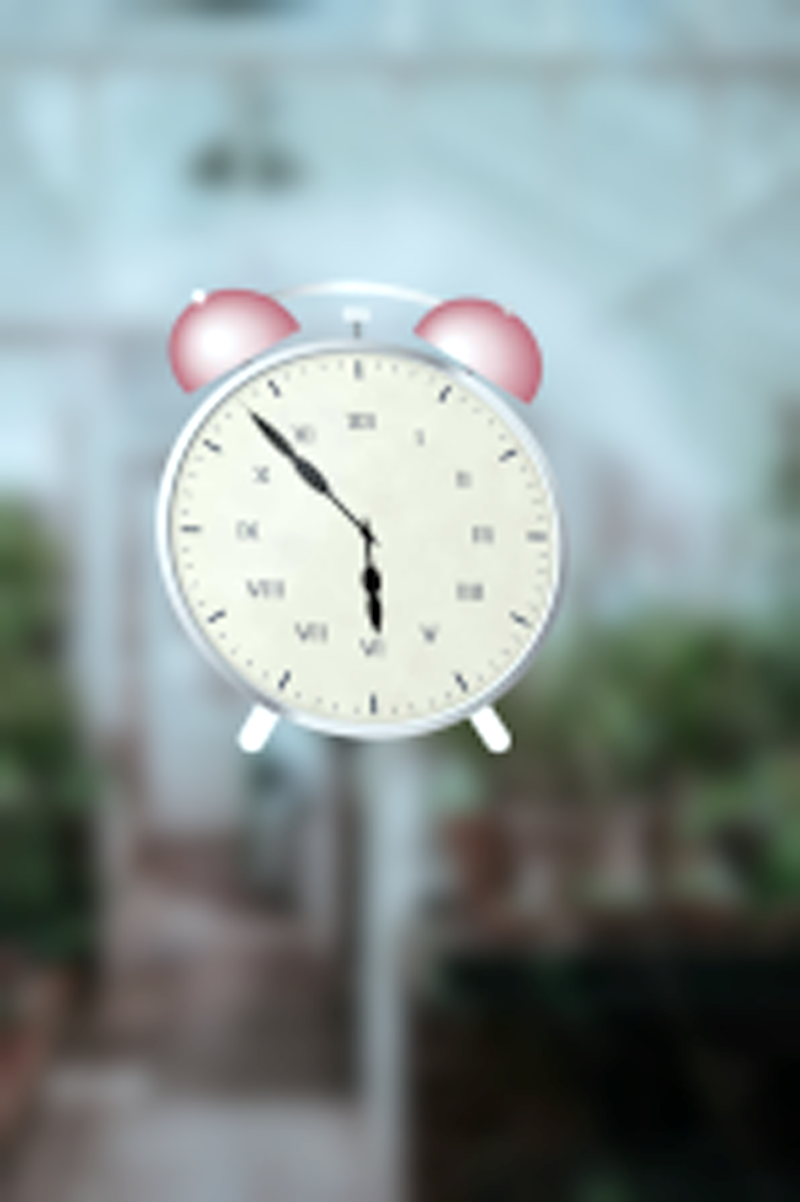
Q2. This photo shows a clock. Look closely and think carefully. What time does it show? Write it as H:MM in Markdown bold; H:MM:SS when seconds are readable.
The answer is **5:53**
